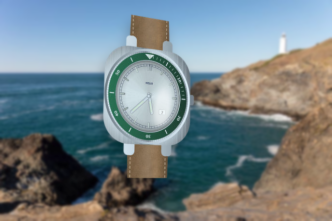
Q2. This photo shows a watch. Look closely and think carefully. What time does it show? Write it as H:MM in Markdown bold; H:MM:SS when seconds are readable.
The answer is **5:38**
